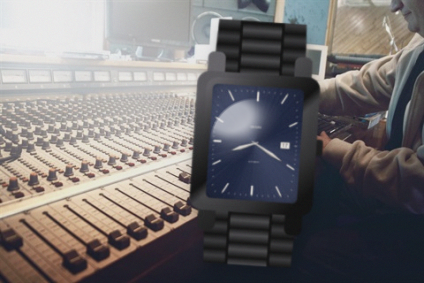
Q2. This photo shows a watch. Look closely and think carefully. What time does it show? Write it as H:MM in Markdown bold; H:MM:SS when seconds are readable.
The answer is **8:20**
